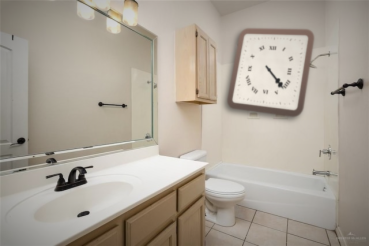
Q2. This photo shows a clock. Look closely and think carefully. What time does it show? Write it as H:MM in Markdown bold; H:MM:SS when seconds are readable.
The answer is **4:22**
